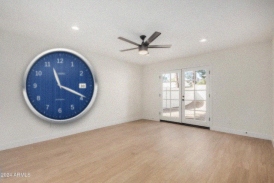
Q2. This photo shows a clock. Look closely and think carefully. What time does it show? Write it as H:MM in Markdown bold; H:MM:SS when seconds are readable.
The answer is **11:19**
